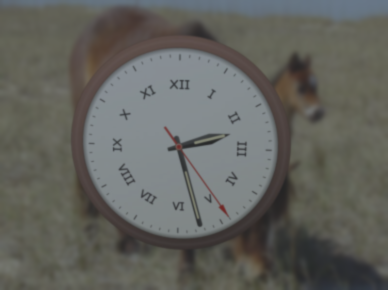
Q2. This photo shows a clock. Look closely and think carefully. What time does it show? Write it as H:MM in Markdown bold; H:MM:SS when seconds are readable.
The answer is **2:27:24**
